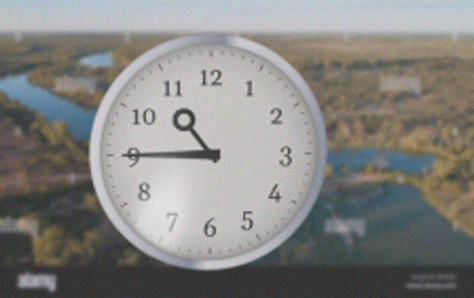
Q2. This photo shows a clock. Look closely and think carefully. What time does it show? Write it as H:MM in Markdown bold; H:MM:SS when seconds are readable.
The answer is **10:45**
